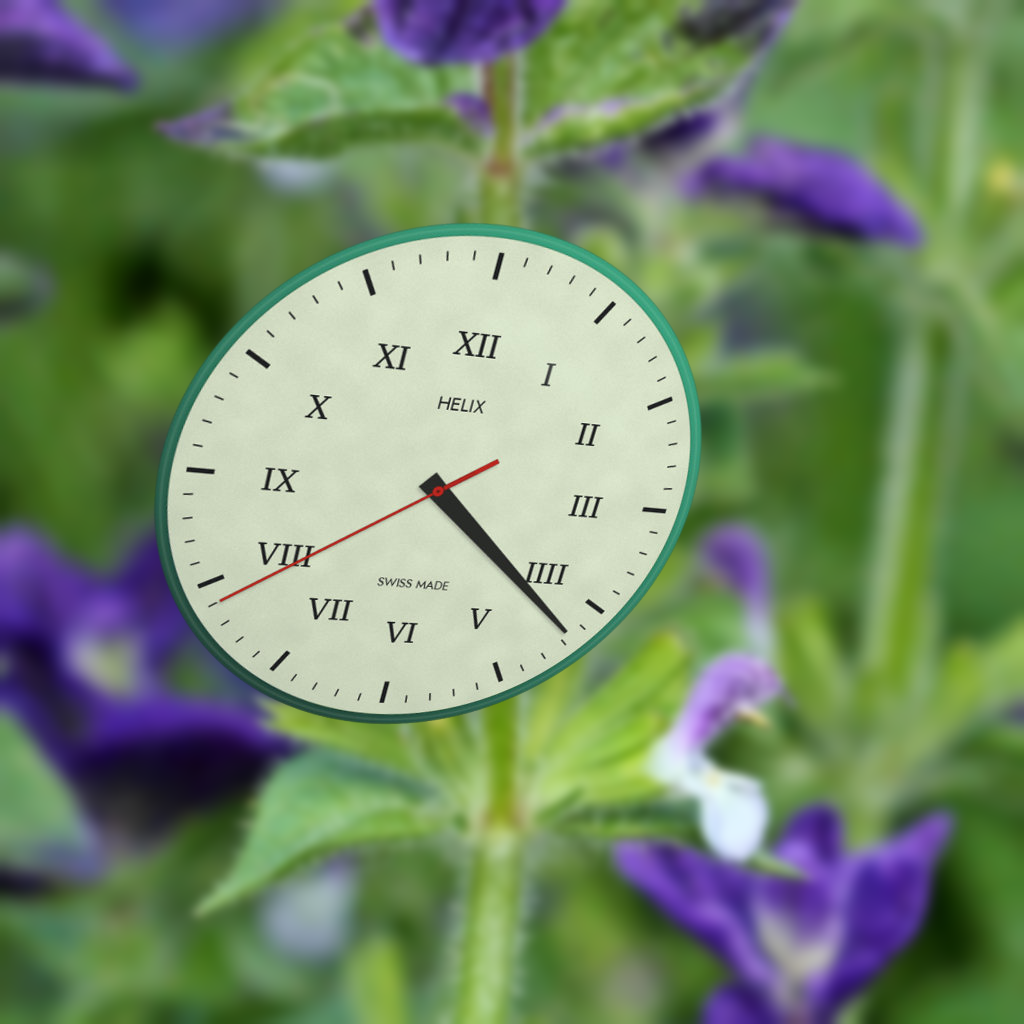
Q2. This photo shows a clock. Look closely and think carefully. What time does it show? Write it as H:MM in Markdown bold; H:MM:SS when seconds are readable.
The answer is **4:21:39**
